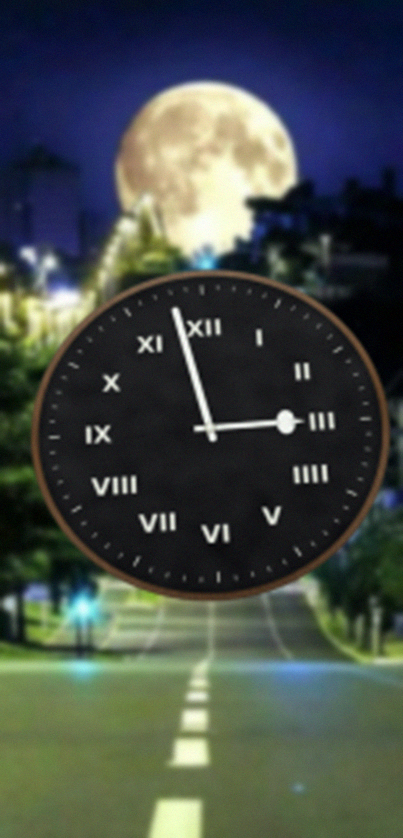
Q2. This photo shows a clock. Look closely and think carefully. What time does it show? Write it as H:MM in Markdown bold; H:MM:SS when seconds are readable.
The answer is **2:58**
